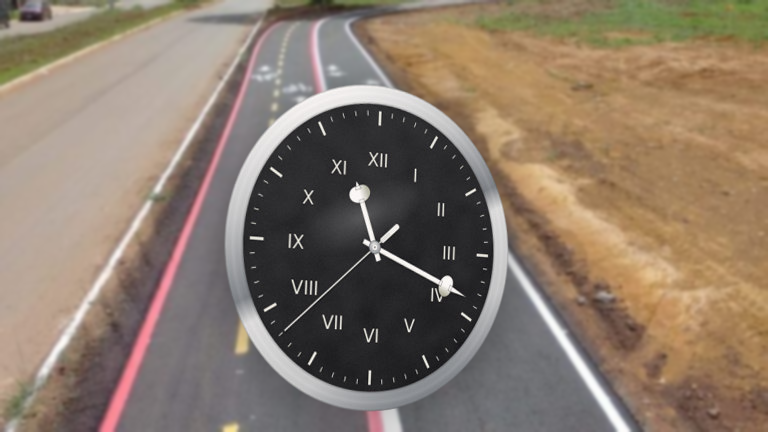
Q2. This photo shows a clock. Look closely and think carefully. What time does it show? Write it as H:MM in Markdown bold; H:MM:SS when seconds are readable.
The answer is **11:18:38**
